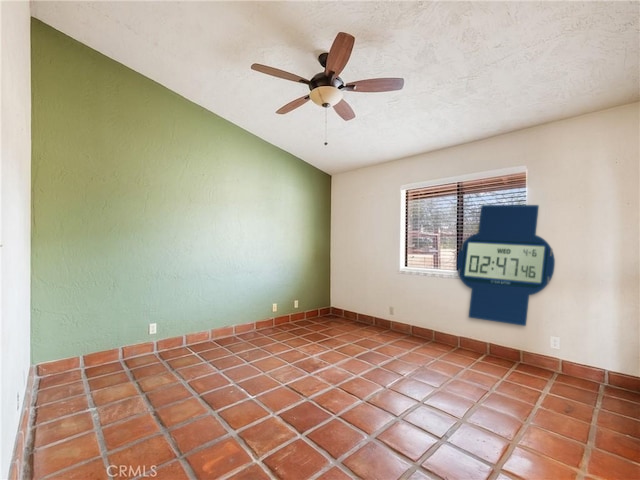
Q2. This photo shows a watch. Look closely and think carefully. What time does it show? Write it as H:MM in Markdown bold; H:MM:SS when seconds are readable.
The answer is **2:47:46**
